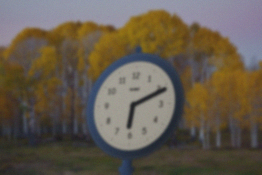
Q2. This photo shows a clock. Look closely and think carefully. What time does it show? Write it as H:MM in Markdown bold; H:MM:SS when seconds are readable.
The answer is **6:11**
